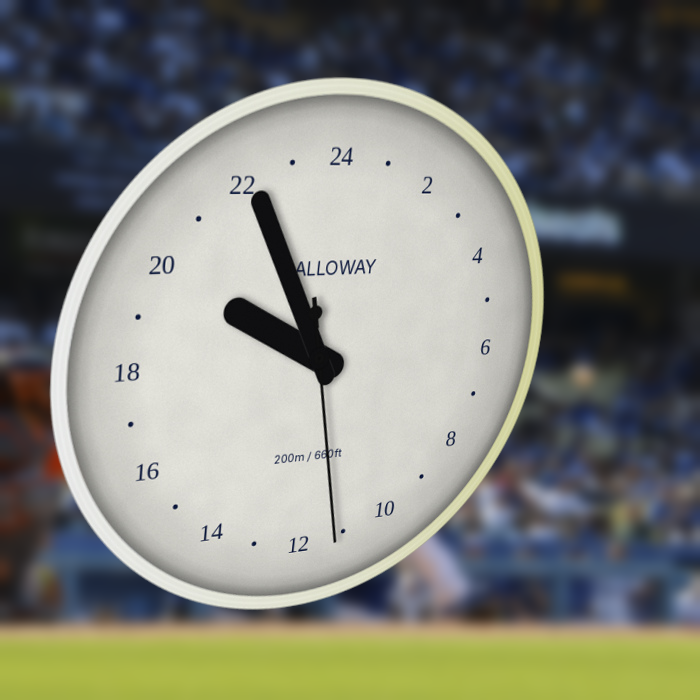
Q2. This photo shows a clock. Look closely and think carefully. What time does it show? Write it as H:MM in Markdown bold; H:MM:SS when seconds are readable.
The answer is **19:55:28**
